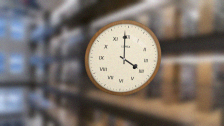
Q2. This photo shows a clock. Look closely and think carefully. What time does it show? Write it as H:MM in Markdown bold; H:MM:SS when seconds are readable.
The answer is **3:59**
